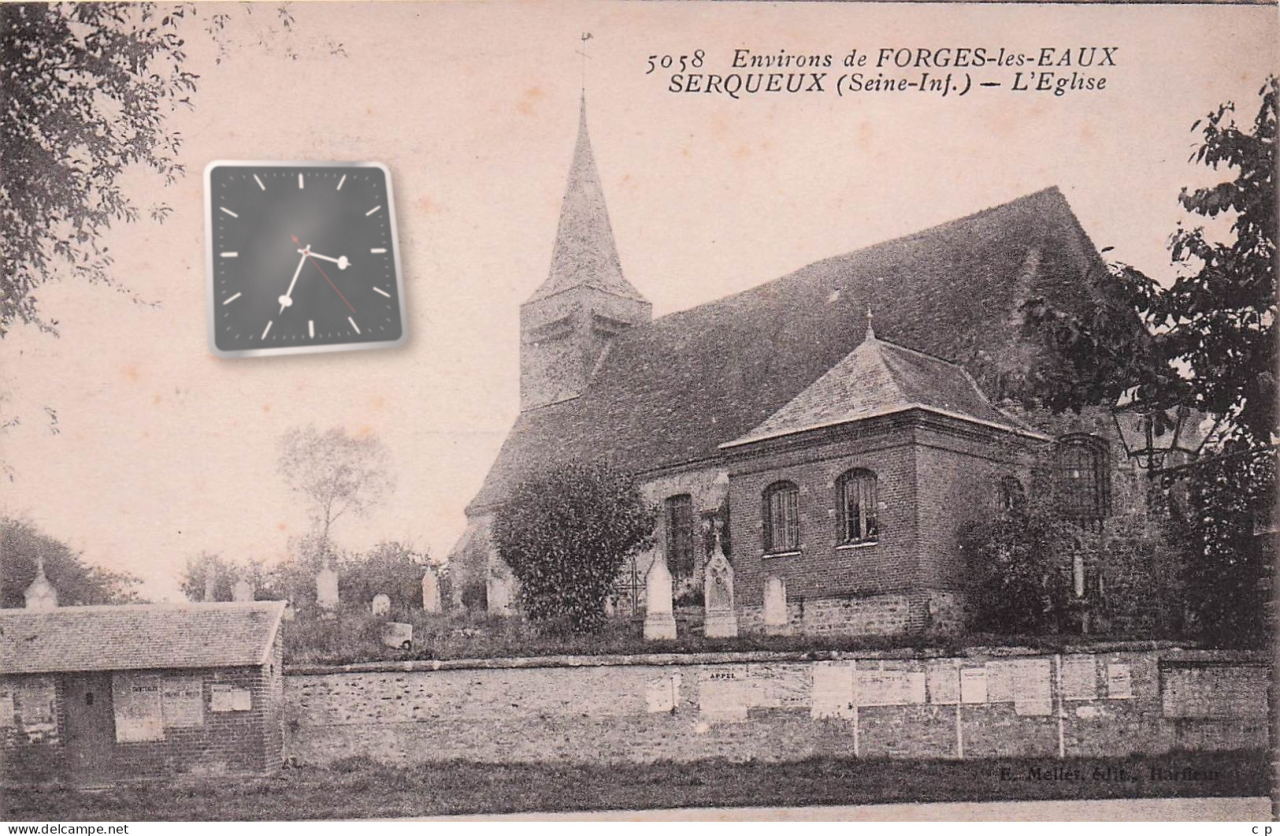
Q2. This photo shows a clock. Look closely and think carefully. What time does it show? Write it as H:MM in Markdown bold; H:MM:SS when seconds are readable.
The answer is **3:34:24**
